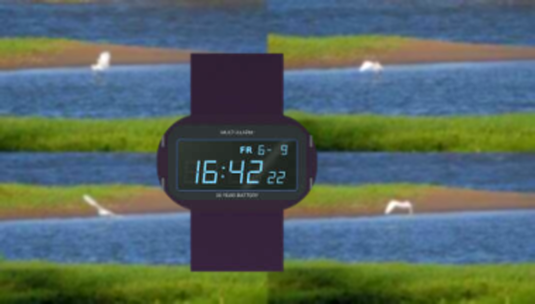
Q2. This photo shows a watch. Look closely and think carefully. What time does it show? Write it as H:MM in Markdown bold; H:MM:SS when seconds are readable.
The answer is **16:42:22**
